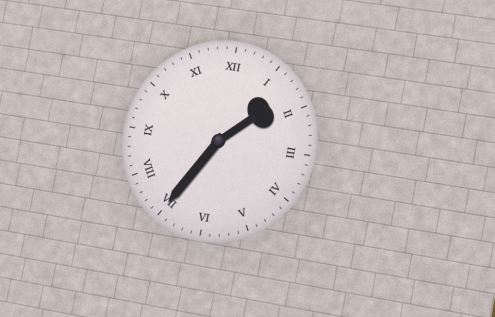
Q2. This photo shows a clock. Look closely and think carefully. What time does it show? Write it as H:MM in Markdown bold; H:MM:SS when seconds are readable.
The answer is **1:35**
